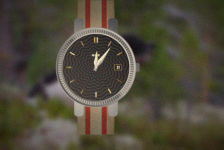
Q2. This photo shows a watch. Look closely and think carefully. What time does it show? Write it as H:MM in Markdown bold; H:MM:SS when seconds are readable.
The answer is **12:06**
